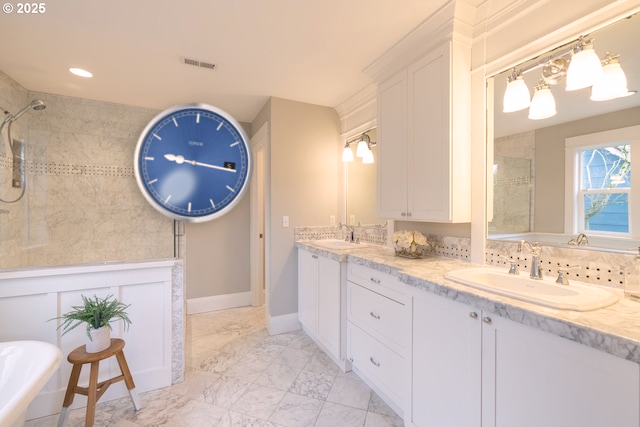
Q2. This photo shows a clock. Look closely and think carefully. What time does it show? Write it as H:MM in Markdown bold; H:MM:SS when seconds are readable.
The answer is **9:16**
